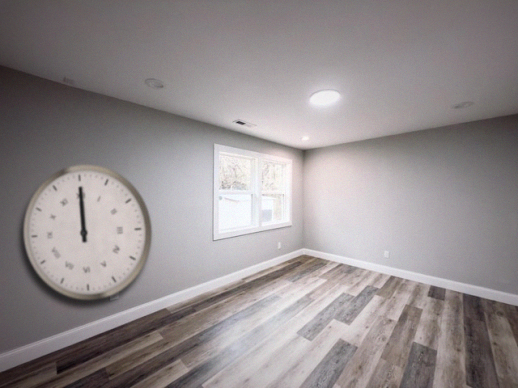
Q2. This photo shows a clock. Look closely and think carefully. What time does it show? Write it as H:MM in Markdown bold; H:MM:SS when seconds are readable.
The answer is **12:00**
